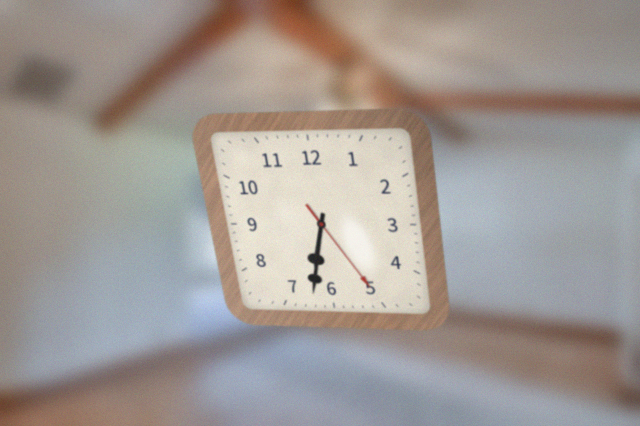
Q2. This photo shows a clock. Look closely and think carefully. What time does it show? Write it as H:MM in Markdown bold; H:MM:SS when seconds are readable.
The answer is **6:32:25**
